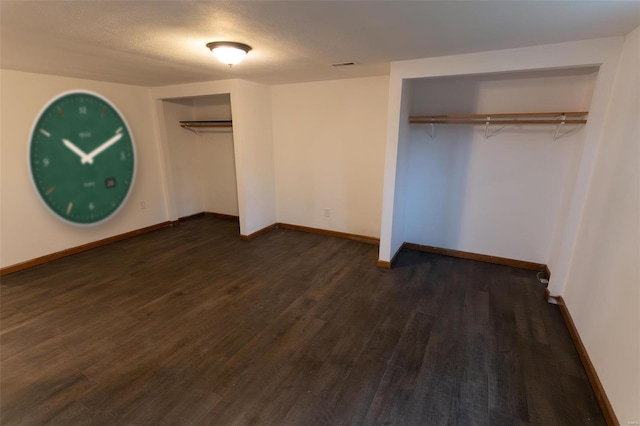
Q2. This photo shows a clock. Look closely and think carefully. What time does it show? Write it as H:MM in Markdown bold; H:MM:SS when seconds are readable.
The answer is **10:11**
